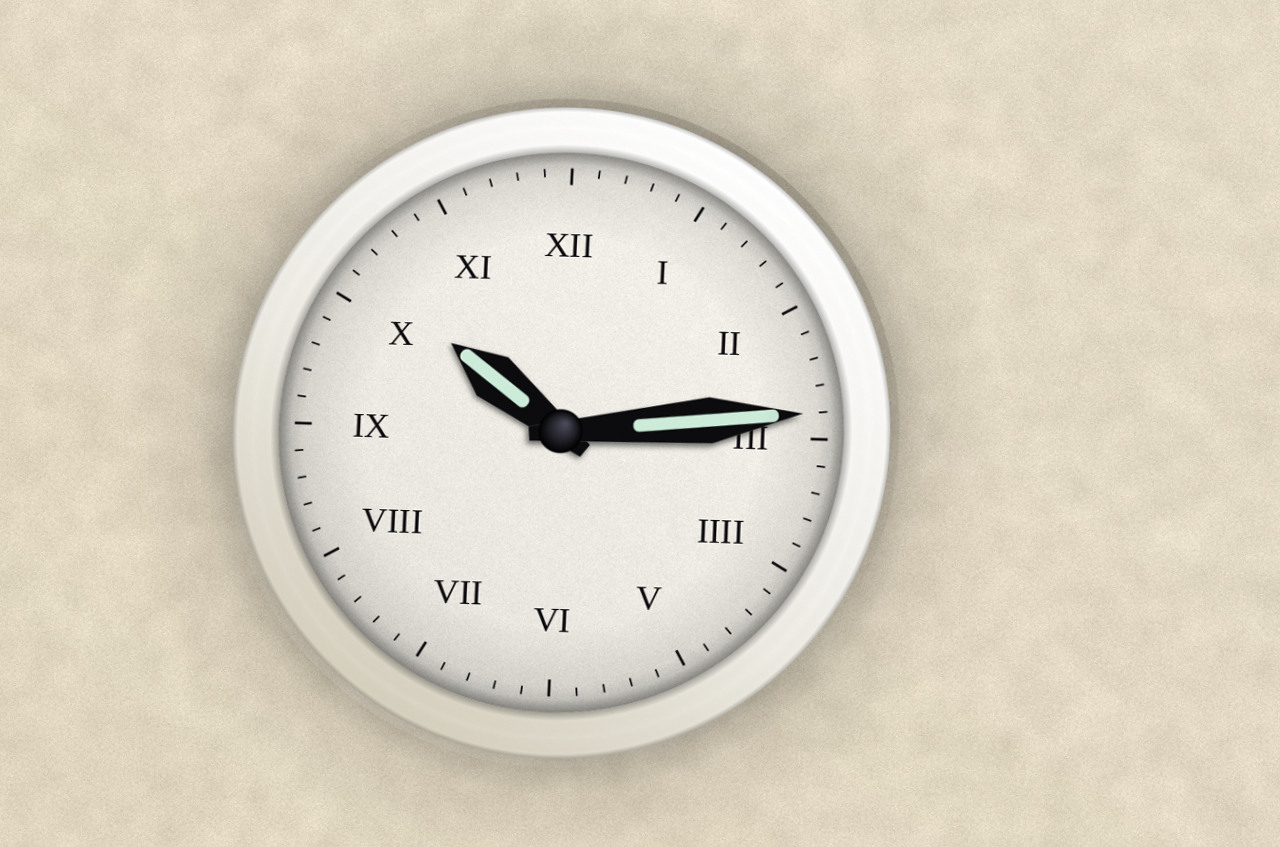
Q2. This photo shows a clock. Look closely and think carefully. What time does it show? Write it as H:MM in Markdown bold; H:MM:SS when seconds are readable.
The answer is **10:14**
